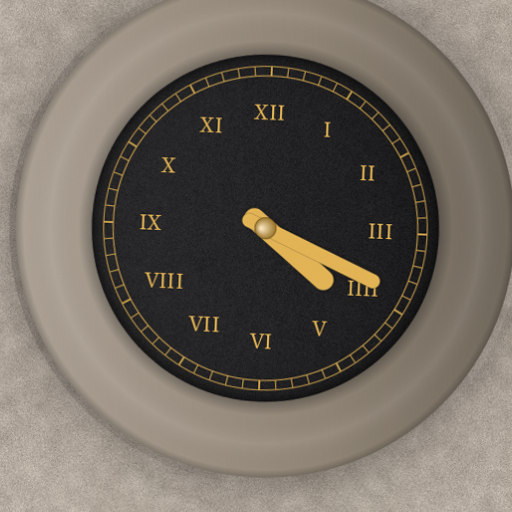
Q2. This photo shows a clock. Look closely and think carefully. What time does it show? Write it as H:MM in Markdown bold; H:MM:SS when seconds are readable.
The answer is **4:19**
